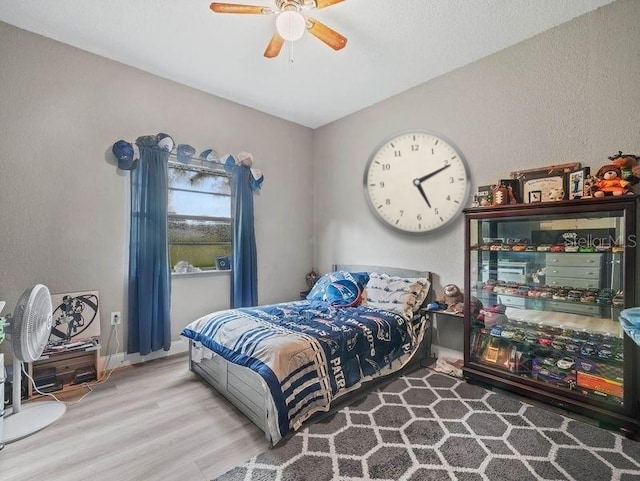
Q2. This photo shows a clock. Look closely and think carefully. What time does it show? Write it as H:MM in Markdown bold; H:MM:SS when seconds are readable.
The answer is **5:11**
